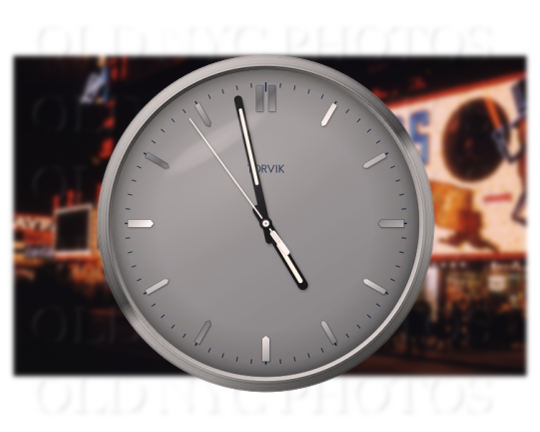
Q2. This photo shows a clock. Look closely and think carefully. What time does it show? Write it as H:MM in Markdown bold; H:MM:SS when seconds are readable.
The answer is **4:57:54**
